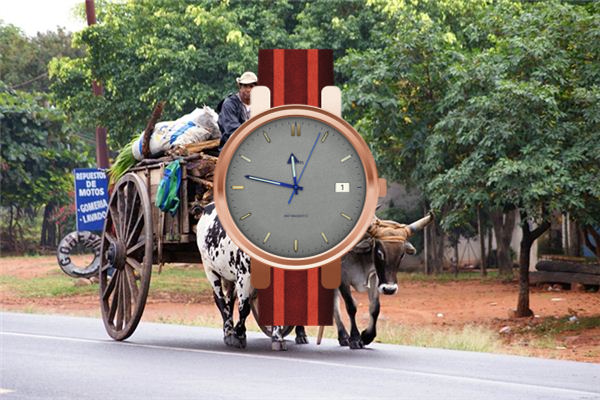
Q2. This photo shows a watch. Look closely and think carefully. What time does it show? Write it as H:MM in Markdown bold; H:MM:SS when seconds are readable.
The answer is **11:47:04**
